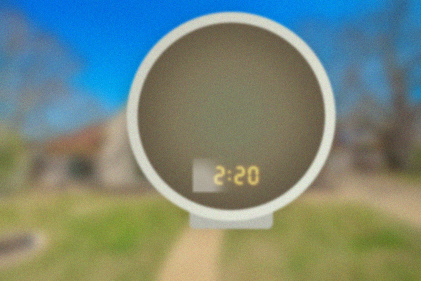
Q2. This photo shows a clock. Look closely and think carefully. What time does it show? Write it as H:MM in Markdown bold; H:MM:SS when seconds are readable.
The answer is **2:20**
